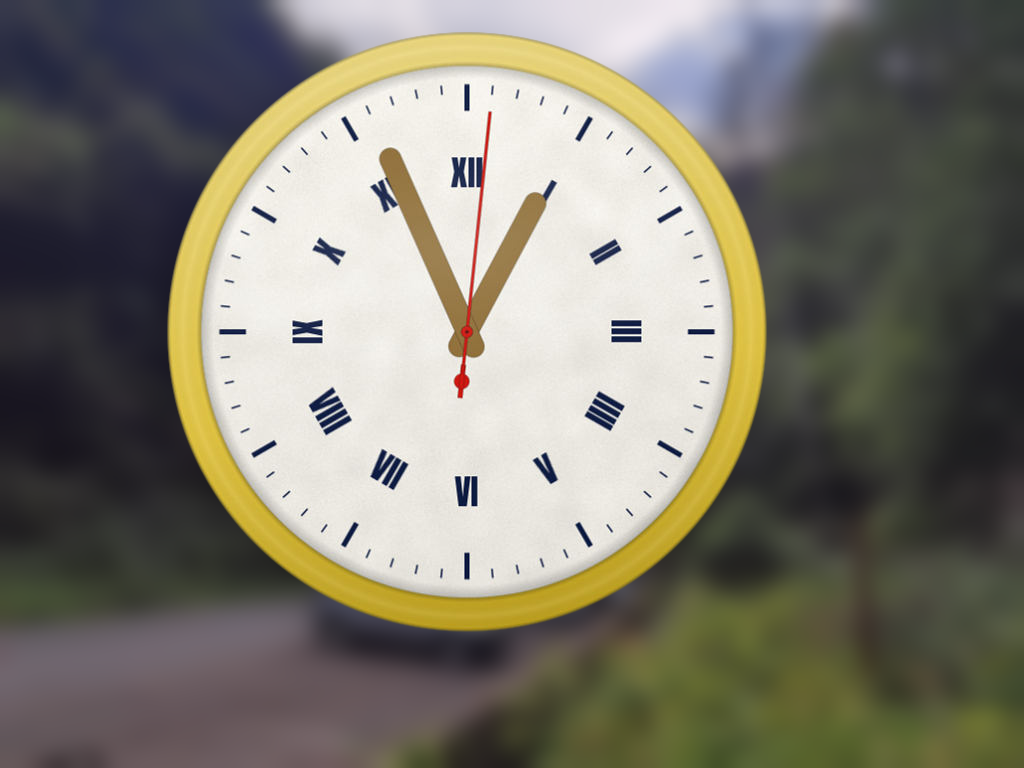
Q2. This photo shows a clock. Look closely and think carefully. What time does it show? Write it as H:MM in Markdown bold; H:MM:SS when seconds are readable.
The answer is **12:56:01**
